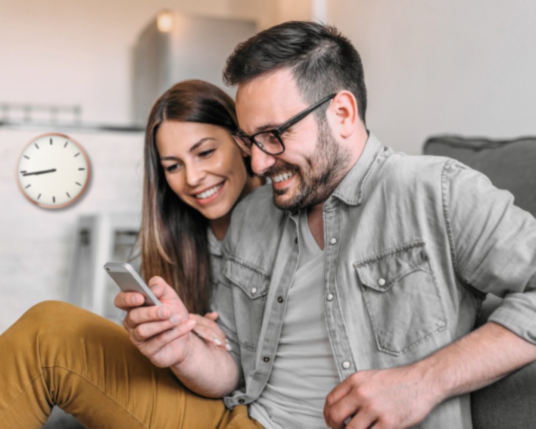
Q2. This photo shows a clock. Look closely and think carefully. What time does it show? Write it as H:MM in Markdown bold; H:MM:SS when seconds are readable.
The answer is **8:44**
